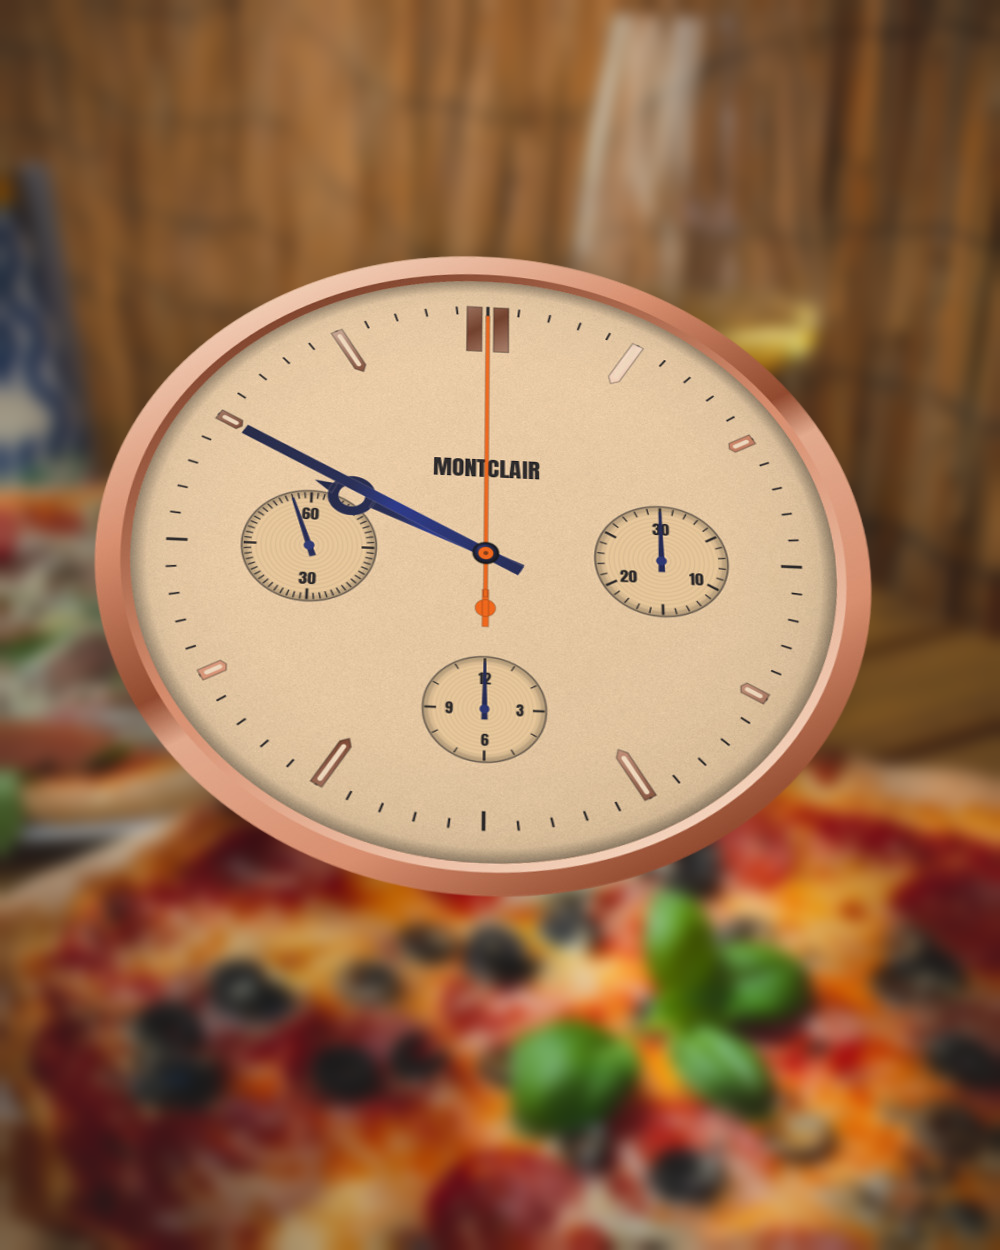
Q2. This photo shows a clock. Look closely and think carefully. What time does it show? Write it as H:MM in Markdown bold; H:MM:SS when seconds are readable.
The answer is **9:49:57**
